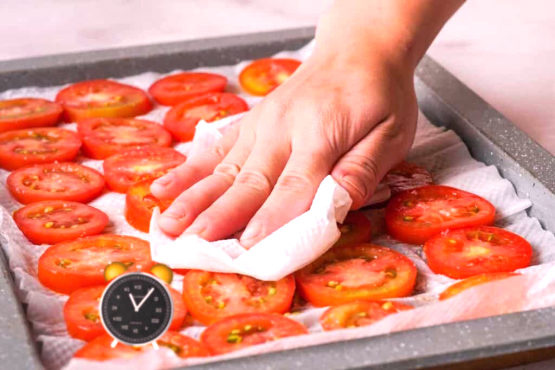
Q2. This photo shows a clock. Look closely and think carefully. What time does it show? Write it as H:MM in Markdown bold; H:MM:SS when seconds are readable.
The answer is **11:06**
